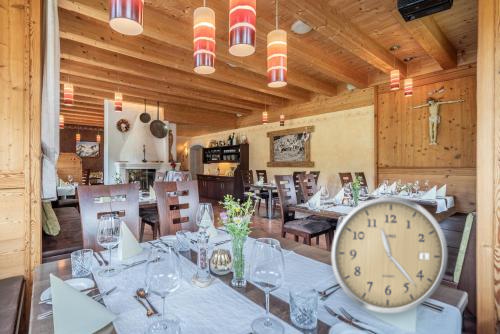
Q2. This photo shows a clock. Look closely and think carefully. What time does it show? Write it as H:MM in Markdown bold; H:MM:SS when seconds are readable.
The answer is **11:23**
